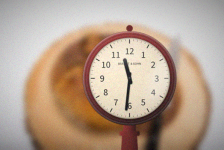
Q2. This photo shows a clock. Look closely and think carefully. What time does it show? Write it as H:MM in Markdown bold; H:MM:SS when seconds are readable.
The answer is **11:31**
